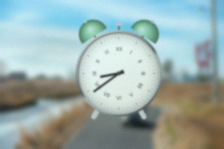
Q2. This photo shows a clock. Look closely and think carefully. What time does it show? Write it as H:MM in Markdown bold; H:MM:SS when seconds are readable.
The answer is **8:39**
